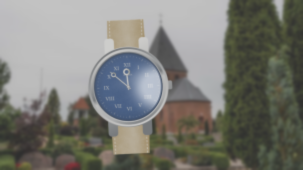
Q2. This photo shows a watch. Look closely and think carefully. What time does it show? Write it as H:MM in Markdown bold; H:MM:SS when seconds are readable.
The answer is **11:52**
